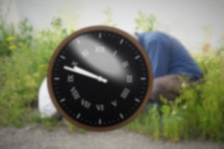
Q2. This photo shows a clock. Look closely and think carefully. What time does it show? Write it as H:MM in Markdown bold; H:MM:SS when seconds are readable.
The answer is **9:48**
